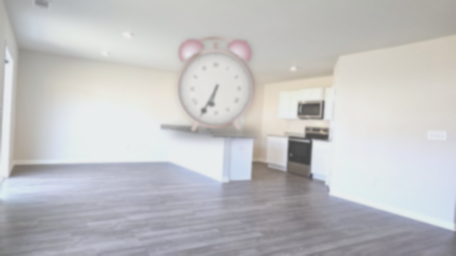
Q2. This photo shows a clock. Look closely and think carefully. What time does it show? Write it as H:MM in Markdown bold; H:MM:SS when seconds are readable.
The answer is **6:35**
